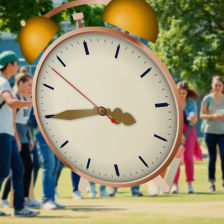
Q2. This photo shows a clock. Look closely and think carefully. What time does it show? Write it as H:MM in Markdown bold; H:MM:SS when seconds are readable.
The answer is **3:44:53**
